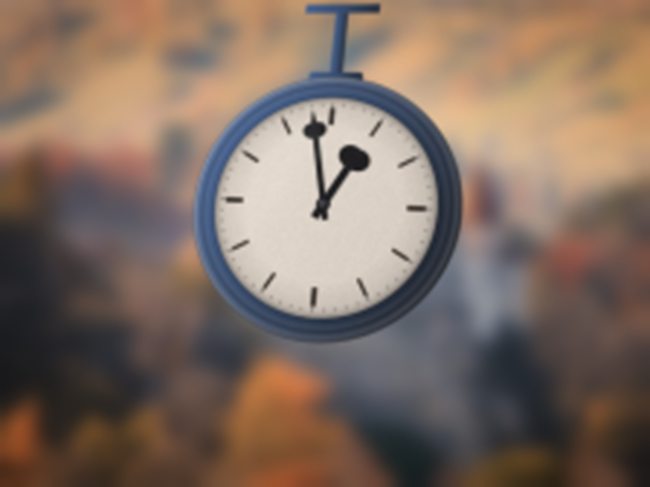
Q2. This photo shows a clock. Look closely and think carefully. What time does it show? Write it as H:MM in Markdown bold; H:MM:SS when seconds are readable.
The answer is **12:58**
